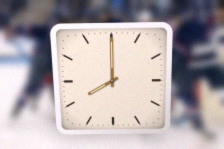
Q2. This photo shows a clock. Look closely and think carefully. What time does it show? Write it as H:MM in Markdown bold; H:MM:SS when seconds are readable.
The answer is **8:00**
